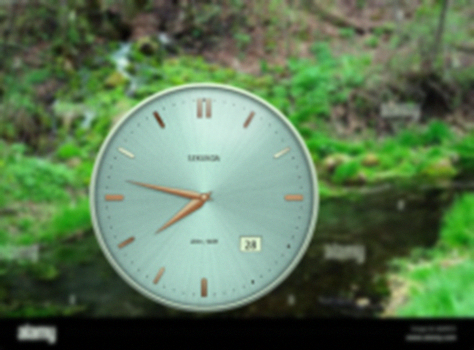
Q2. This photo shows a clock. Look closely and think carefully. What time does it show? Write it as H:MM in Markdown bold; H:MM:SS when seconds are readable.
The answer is **7:47**
